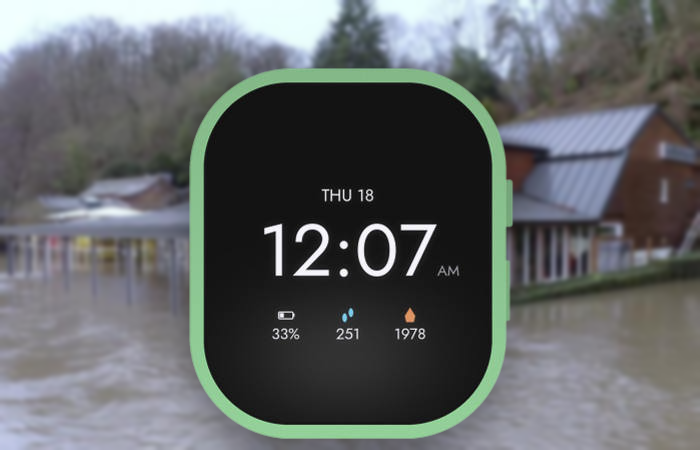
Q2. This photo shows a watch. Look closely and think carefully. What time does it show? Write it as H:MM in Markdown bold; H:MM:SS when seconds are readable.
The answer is **12:07**
